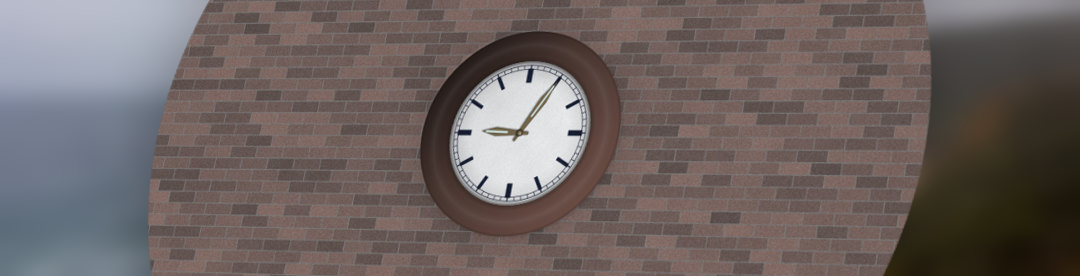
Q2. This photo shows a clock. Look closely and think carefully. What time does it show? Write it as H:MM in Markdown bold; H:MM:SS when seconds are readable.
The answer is **9:05**
